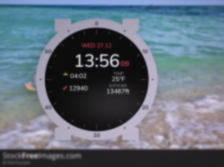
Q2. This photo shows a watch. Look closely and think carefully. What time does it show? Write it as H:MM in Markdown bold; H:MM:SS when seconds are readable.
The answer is **13:56**
